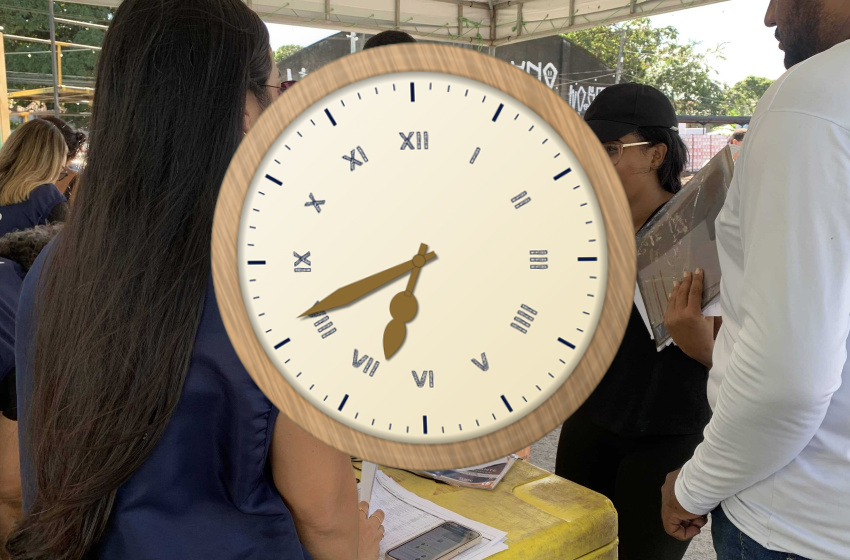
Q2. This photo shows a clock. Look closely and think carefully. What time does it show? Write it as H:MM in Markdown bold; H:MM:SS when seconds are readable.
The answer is **6:41**
